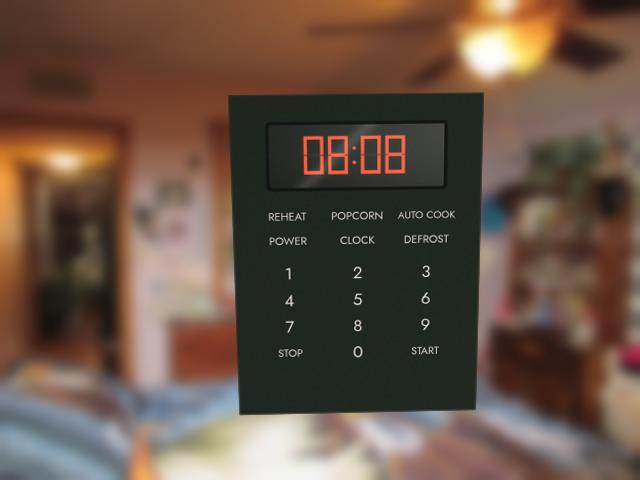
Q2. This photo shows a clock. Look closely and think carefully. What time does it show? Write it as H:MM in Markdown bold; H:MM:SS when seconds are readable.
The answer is **8:08**
